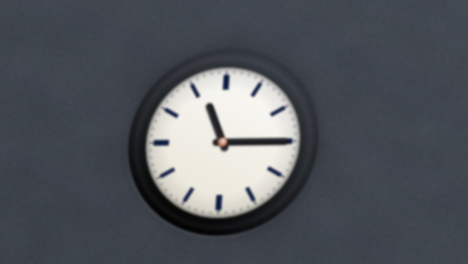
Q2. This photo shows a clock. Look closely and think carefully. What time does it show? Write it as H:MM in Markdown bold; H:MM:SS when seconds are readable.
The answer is **11:15**
